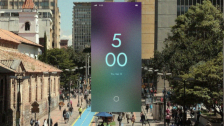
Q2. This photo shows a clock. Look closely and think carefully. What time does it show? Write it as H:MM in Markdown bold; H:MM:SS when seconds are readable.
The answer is **5:00**
